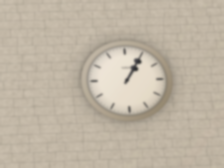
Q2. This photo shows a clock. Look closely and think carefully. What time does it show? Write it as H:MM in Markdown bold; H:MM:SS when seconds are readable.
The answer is **1:05**
